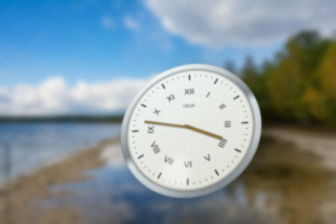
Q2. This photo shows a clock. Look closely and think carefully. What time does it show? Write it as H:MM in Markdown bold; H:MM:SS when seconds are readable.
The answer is **3:47**
